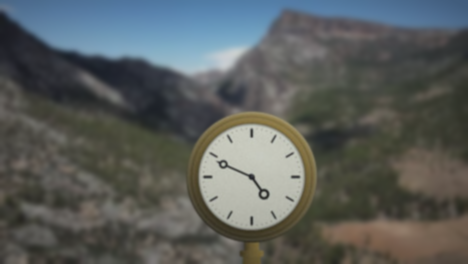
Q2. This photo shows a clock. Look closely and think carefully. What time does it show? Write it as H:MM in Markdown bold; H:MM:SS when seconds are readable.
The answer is **4:49**
